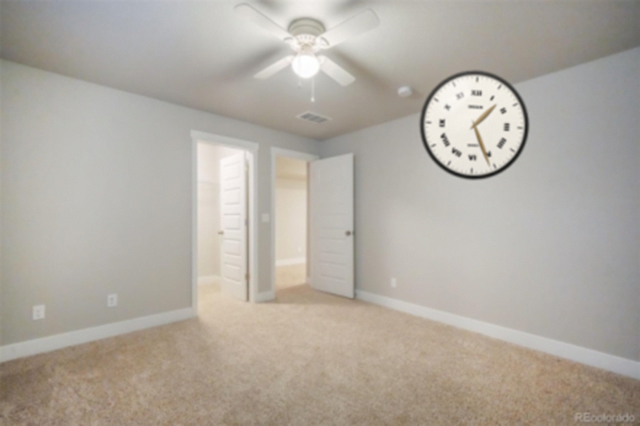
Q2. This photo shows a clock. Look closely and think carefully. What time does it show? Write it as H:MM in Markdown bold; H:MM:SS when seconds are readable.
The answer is **1:26**
